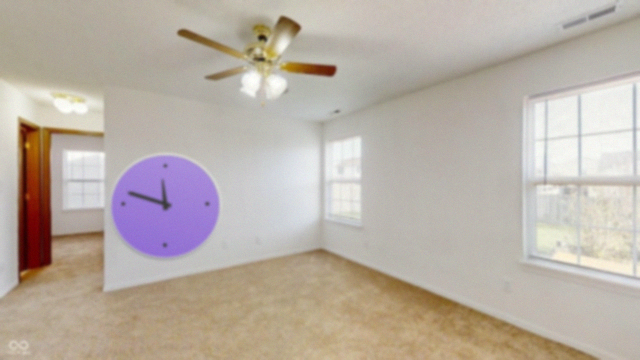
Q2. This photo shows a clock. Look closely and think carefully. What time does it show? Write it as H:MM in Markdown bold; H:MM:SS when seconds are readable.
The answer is **11:48**
